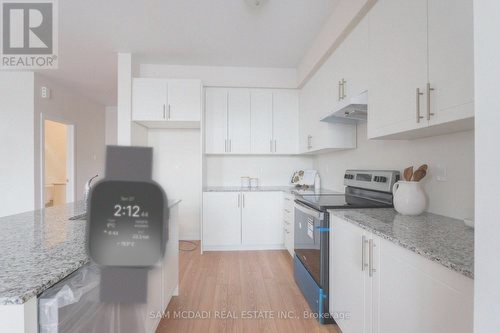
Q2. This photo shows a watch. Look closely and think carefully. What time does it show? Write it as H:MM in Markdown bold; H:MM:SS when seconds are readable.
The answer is **2:12**
